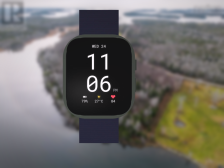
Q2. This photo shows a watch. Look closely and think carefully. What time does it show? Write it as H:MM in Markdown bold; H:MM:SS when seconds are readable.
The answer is **11:06**
